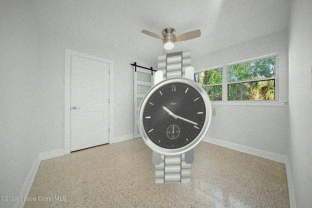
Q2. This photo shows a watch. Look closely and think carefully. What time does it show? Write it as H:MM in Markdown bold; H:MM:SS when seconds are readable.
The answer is **10:19**
